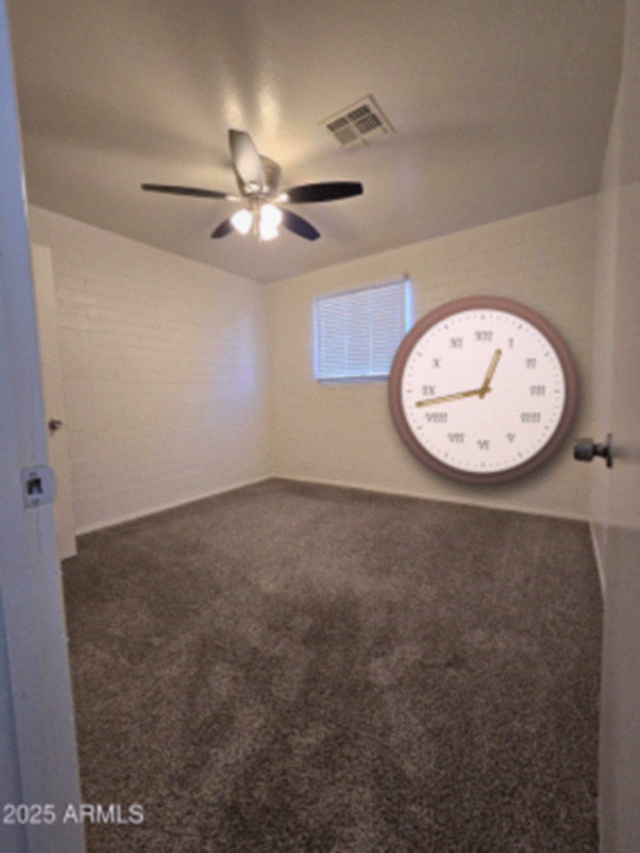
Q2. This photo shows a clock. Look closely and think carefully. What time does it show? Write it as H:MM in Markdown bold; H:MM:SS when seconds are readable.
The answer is **12:43**
